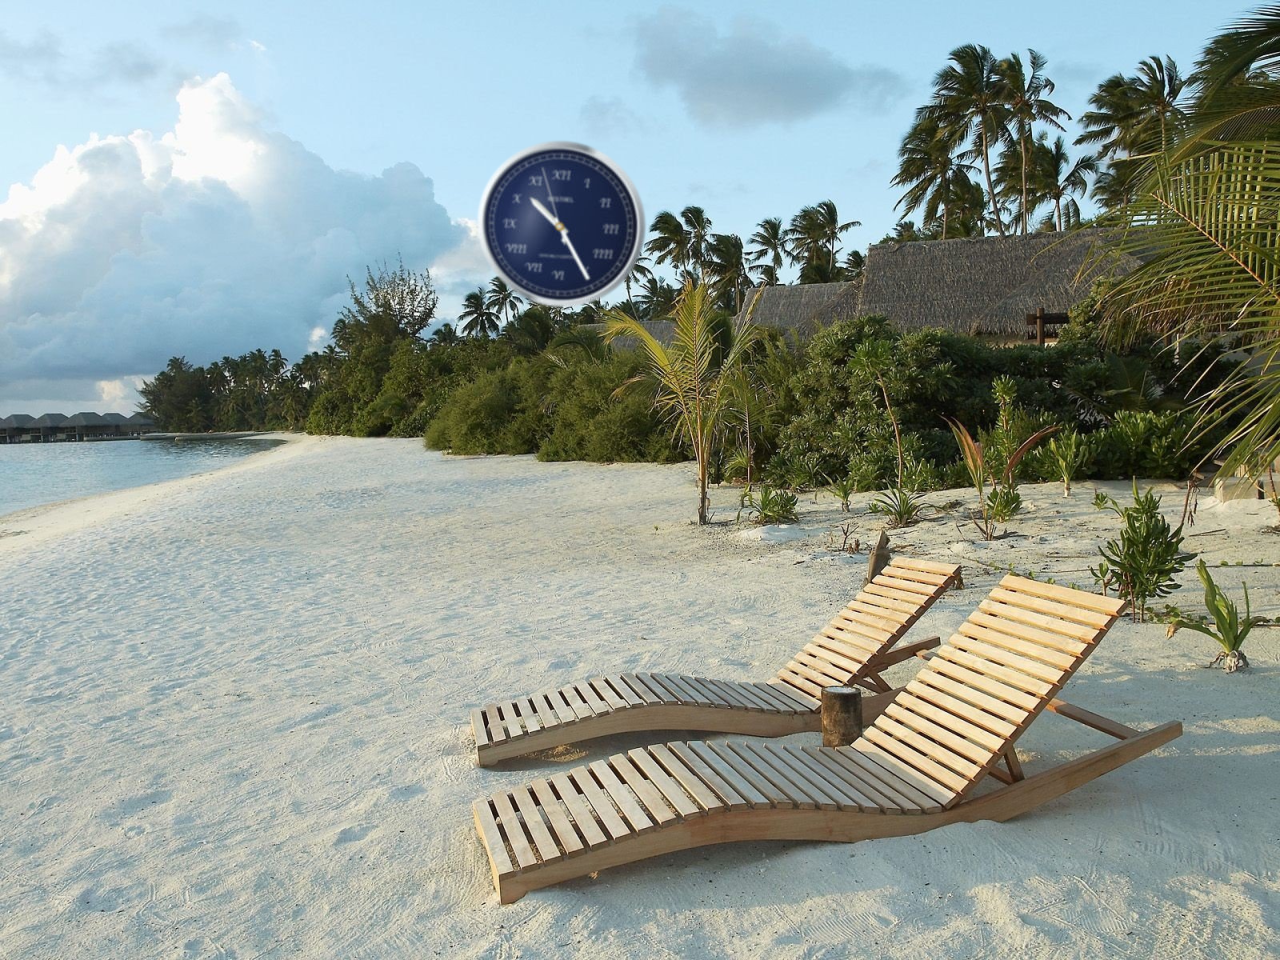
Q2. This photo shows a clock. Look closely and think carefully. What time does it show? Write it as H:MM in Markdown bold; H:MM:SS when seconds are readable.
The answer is **10:24:57**
